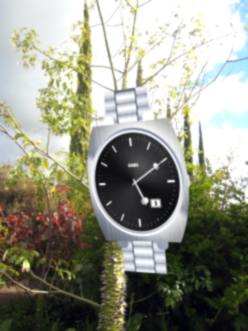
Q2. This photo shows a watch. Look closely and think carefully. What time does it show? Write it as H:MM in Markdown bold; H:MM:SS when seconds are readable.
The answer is **5:10**
